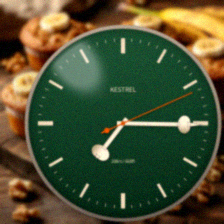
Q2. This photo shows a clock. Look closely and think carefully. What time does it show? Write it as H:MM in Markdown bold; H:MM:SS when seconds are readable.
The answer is **7:15:11**
